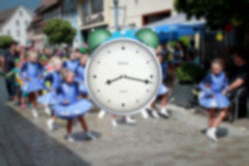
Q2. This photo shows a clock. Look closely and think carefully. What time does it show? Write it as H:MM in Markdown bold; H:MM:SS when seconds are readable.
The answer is **8:17**
